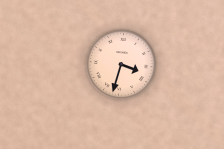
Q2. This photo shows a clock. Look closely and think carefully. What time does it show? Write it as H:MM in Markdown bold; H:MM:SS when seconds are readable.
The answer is **3:32**
